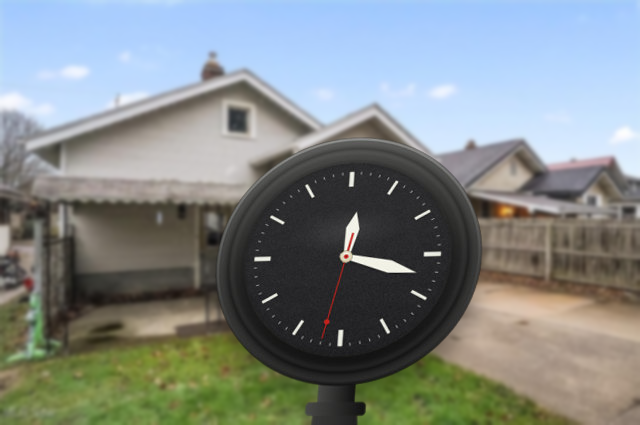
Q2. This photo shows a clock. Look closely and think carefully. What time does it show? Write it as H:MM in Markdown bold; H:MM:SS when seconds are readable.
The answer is **12:17:32**
